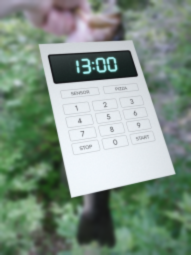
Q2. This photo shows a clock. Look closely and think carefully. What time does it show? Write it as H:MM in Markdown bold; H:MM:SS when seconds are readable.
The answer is **13:00**
